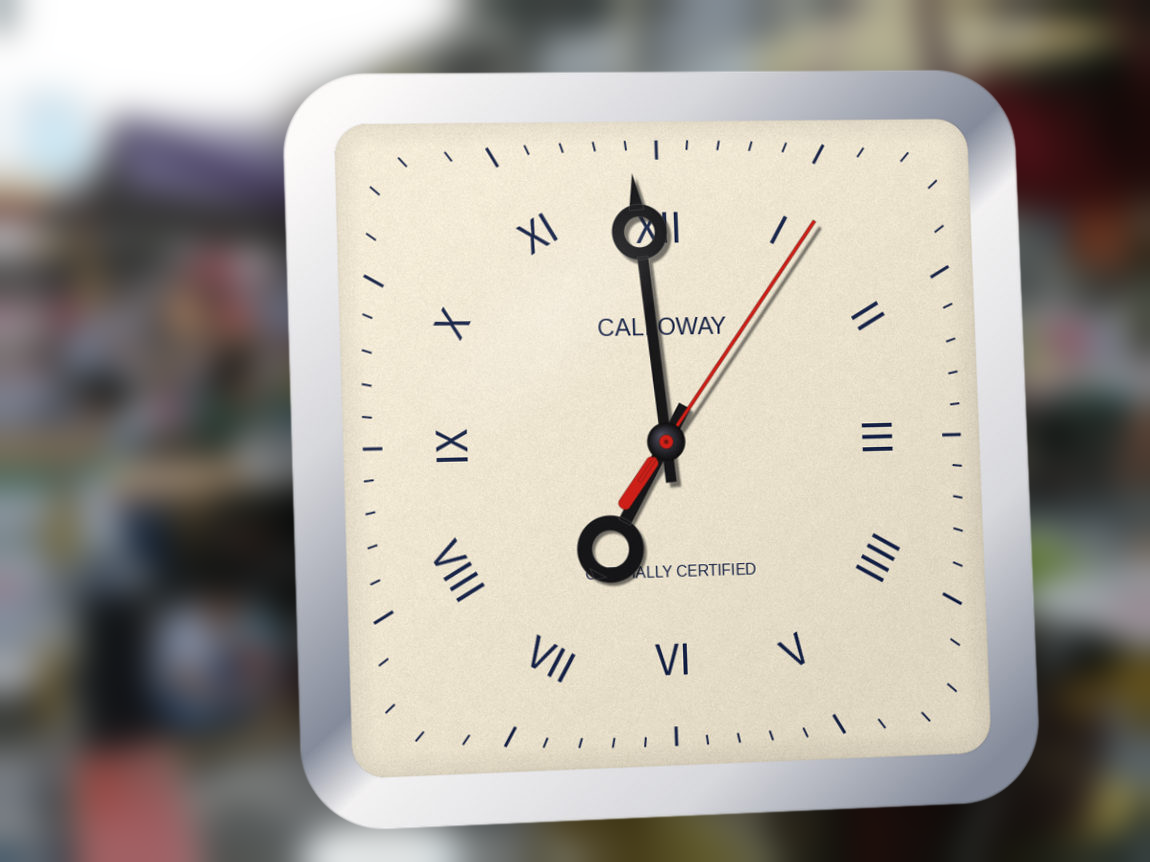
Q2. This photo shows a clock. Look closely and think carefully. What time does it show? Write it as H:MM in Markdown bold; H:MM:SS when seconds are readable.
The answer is **6:59:06**
